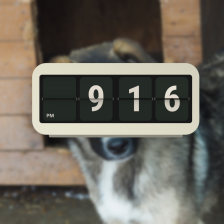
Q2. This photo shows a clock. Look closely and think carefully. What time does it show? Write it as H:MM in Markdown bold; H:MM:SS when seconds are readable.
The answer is **9:16**
